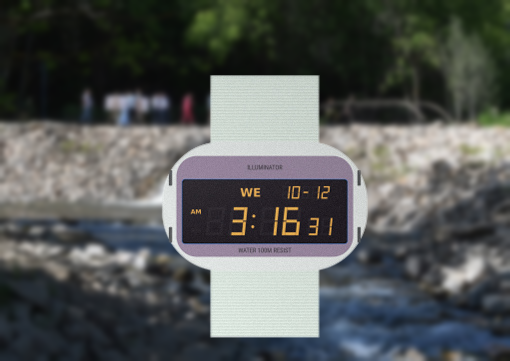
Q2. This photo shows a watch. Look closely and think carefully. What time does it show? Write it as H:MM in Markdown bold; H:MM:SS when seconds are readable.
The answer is **3:16:31**
